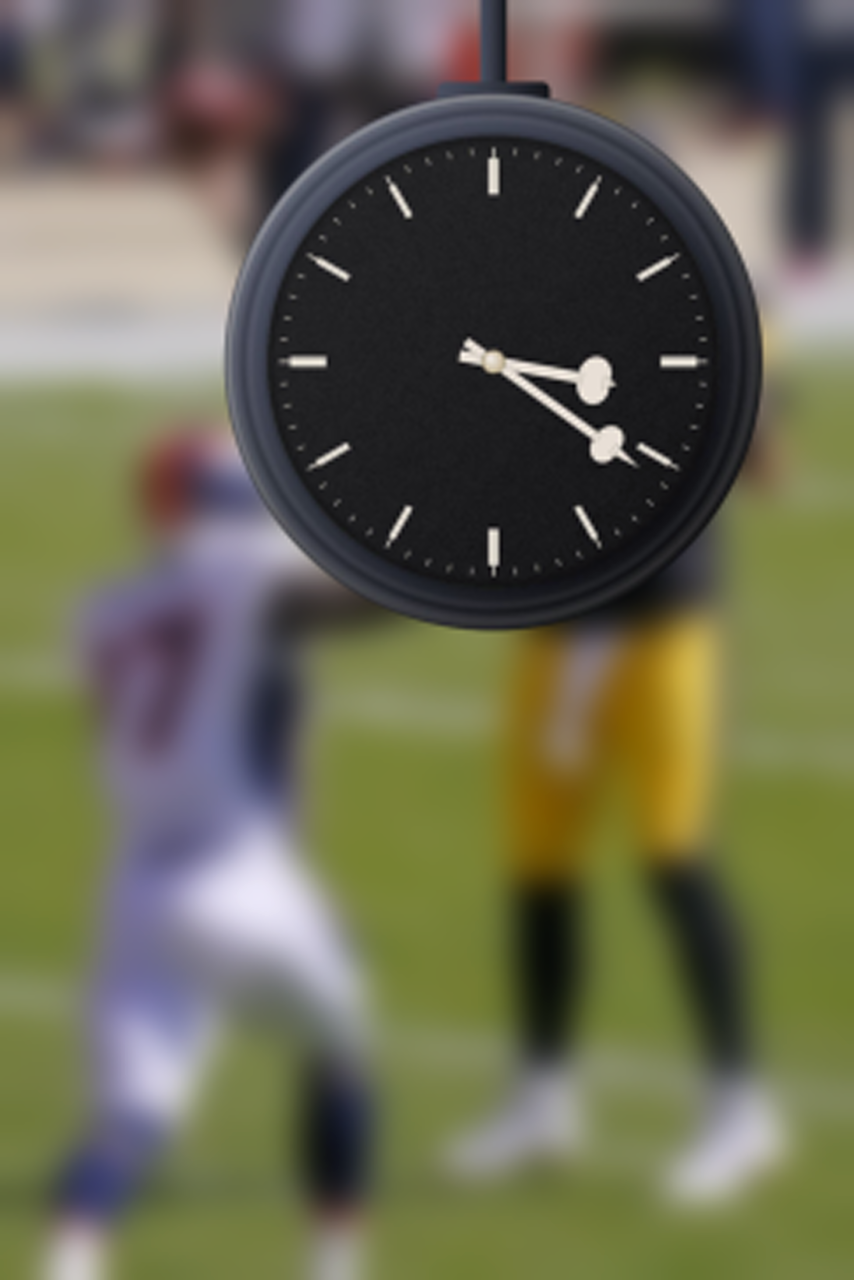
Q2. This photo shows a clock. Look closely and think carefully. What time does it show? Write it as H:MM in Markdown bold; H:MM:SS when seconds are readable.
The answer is **3:21**
